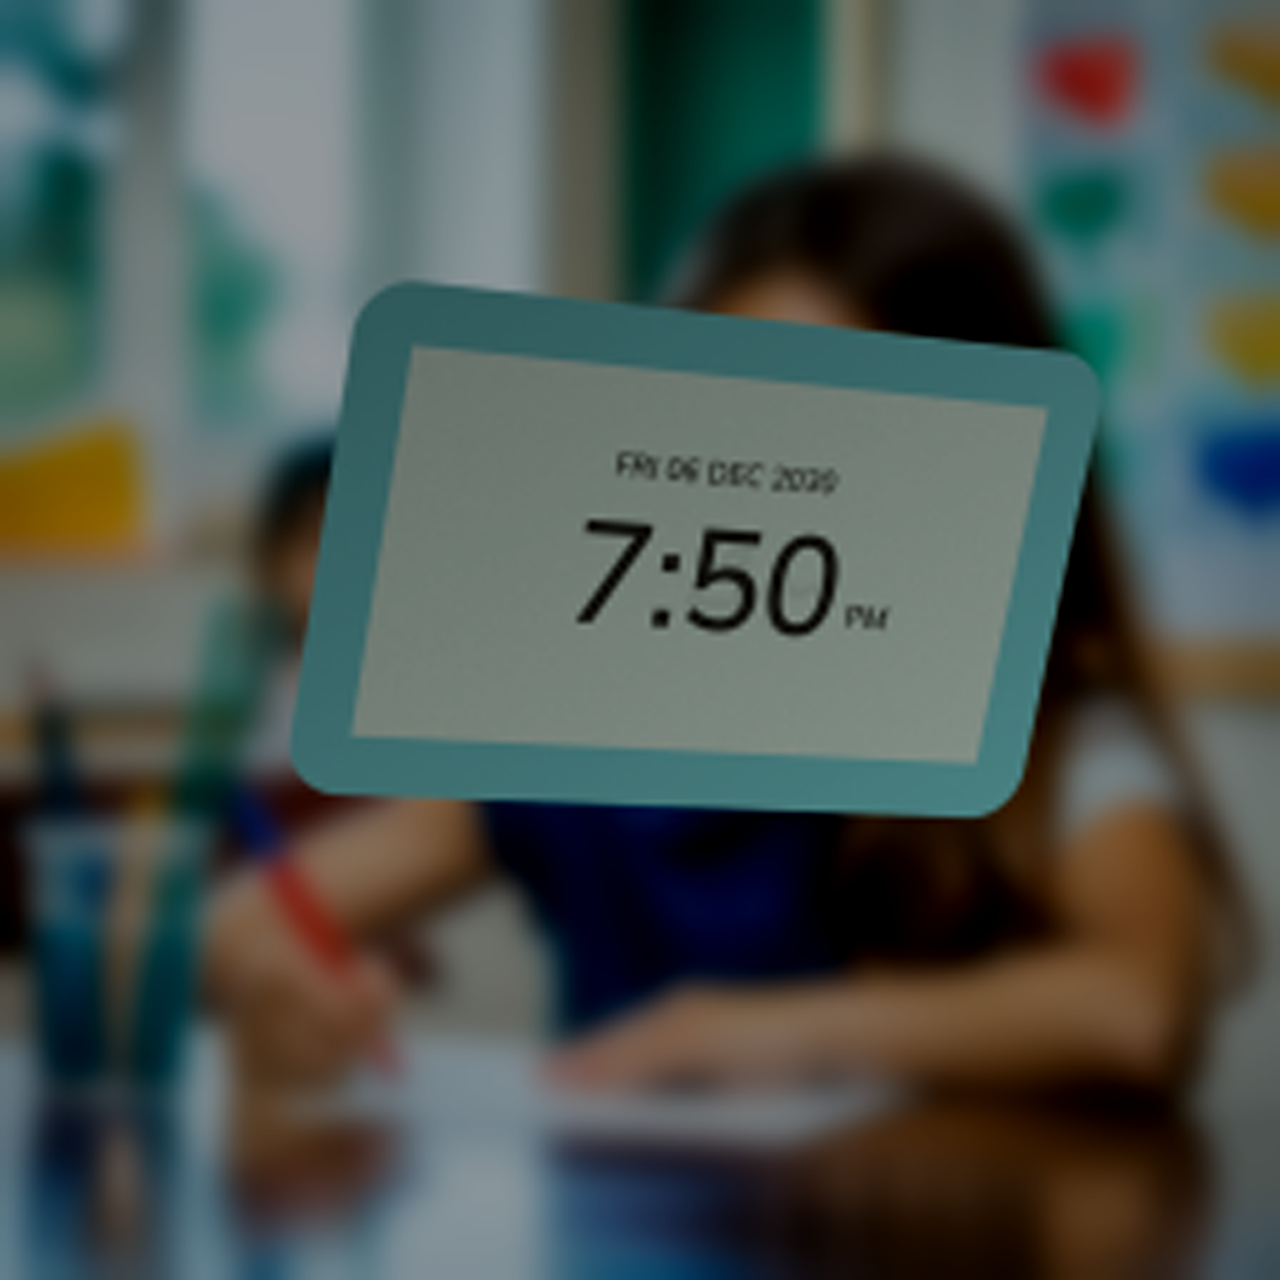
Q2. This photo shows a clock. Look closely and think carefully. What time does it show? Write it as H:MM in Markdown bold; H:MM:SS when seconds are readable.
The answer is **7:50**
